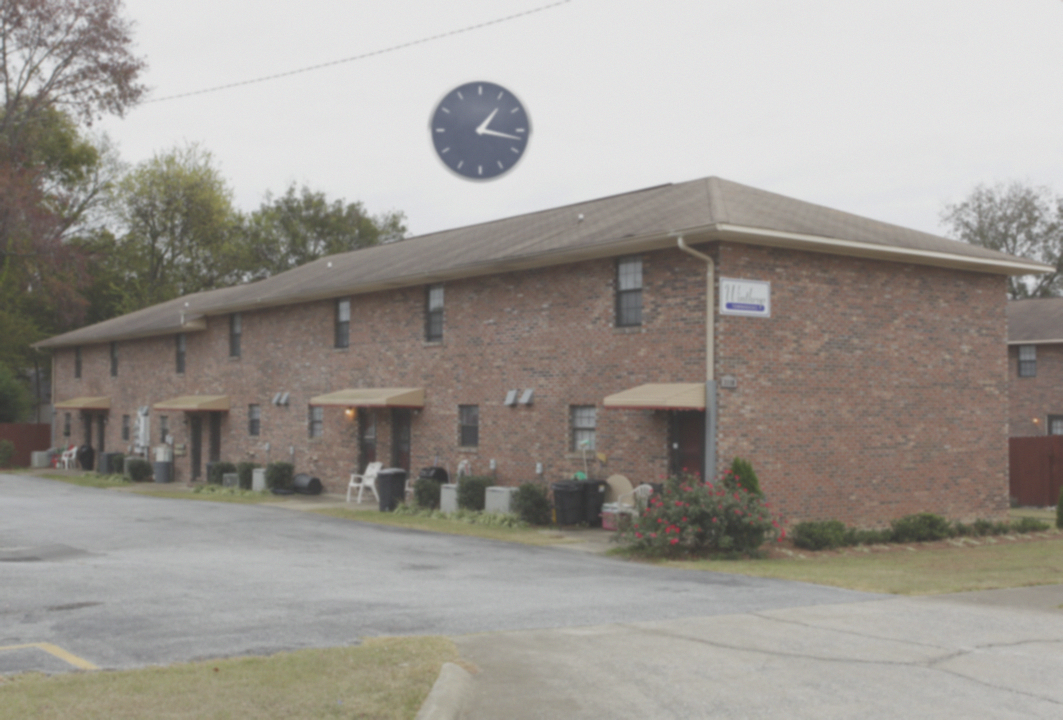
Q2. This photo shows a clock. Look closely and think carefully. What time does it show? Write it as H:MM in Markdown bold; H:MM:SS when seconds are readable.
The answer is **1:17**
